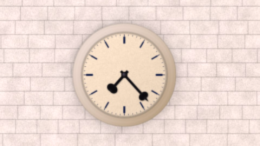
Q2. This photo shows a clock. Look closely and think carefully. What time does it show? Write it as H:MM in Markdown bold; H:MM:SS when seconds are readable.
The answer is **7:23**
